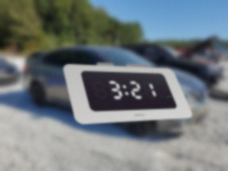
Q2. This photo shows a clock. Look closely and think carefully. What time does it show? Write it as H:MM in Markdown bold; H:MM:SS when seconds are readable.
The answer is **3:21**
